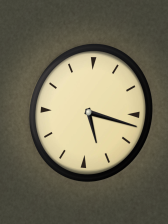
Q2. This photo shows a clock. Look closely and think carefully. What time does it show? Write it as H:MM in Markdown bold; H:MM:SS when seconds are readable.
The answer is **5:17**
